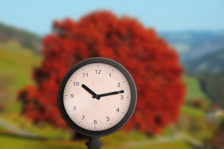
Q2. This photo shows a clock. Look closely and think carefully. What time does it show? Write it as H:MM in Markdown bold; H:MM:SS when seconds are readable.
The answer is **10:13**
